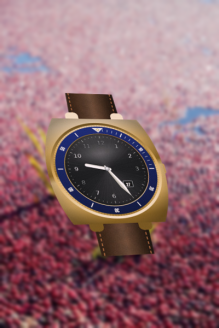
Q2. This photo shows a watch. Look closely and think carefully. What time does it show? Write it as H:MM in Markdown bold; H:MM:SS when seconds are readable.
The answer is **9:25**
